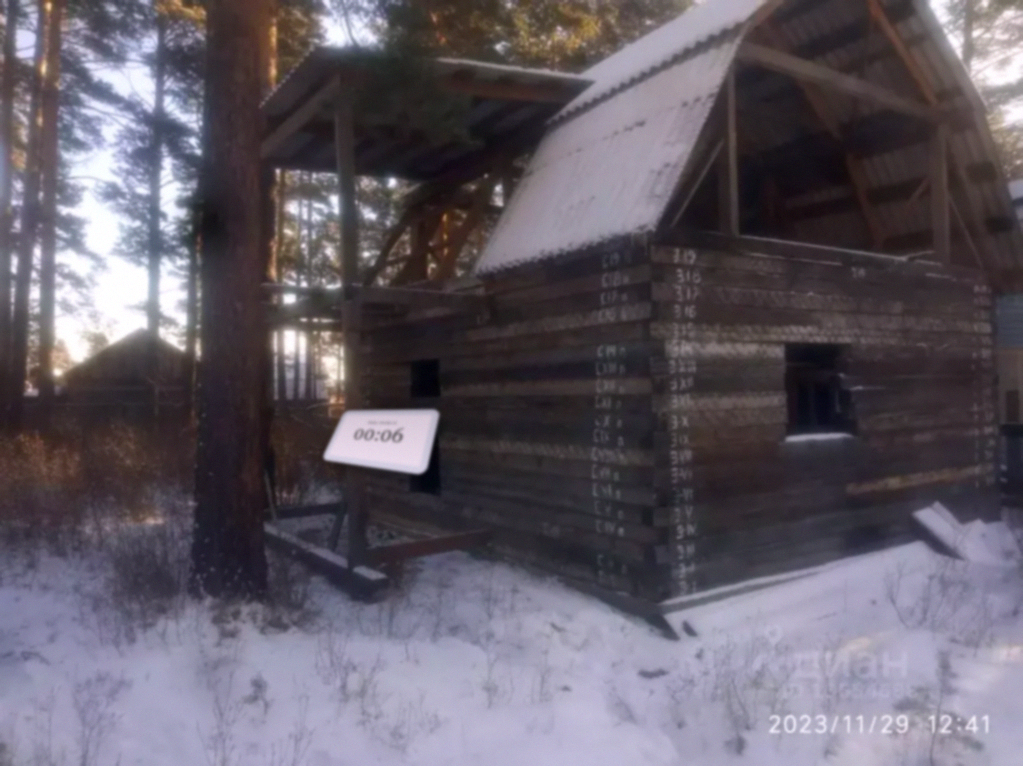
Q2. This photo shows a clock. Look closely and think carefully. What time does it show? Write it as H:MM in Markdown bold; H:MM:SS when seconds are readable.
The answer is **0:06**
